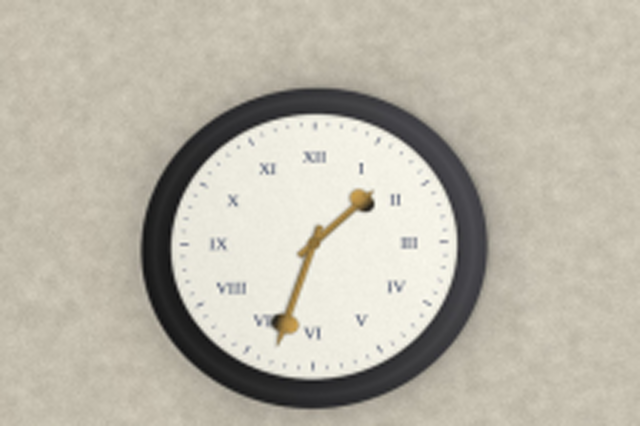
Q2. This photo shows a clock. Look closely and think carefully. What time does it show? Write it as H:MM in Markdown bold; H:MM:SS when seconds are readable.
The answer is **1:33**
